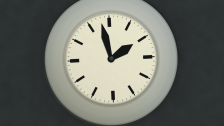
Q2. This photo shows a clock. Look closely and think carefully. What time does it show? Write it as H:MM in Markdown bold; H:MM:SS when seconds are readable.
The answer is **1:58**
